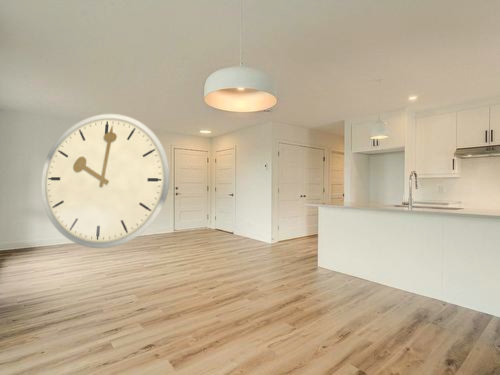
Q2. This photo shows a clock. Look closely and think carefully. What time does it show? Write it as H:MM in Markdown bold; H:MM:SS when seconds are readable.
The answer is **10:01**
